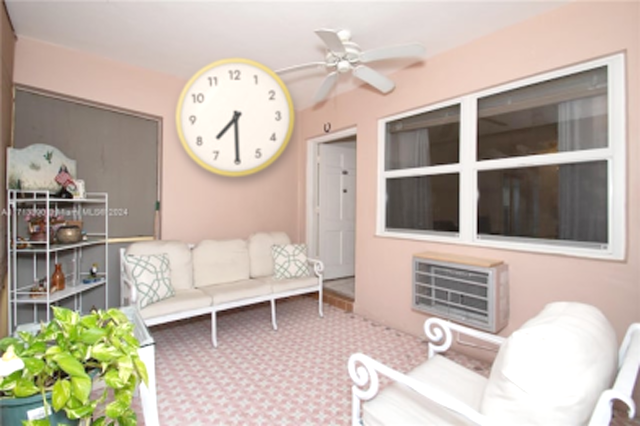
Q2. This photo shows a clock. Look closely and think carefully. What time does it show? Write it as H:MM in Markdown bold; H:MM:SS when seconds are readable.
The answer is **7:30**
